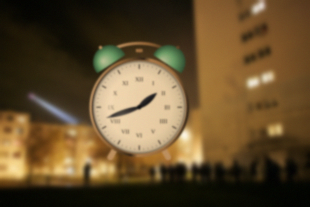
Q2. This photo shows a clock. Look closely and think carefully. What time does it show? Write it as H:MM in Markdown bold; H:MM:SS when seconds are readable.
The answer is **1:42**
